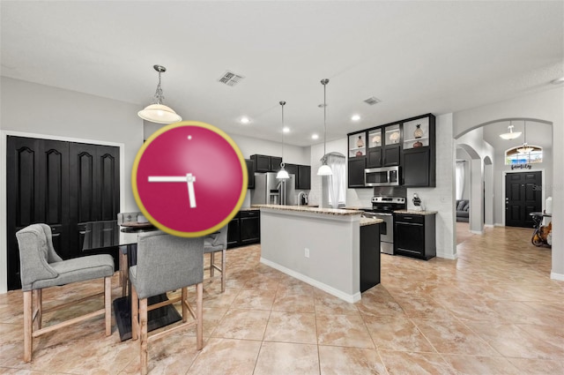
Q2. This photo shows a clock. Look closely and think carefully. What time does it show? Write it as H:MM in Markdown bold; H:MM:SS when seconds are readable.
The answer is **5:45**
